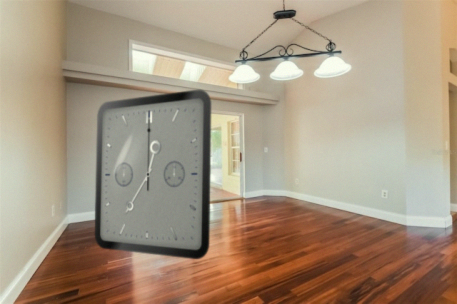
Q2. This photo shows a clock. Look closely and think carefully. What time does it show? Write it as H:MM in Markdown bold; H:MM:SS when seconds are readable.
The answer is **12:36**
